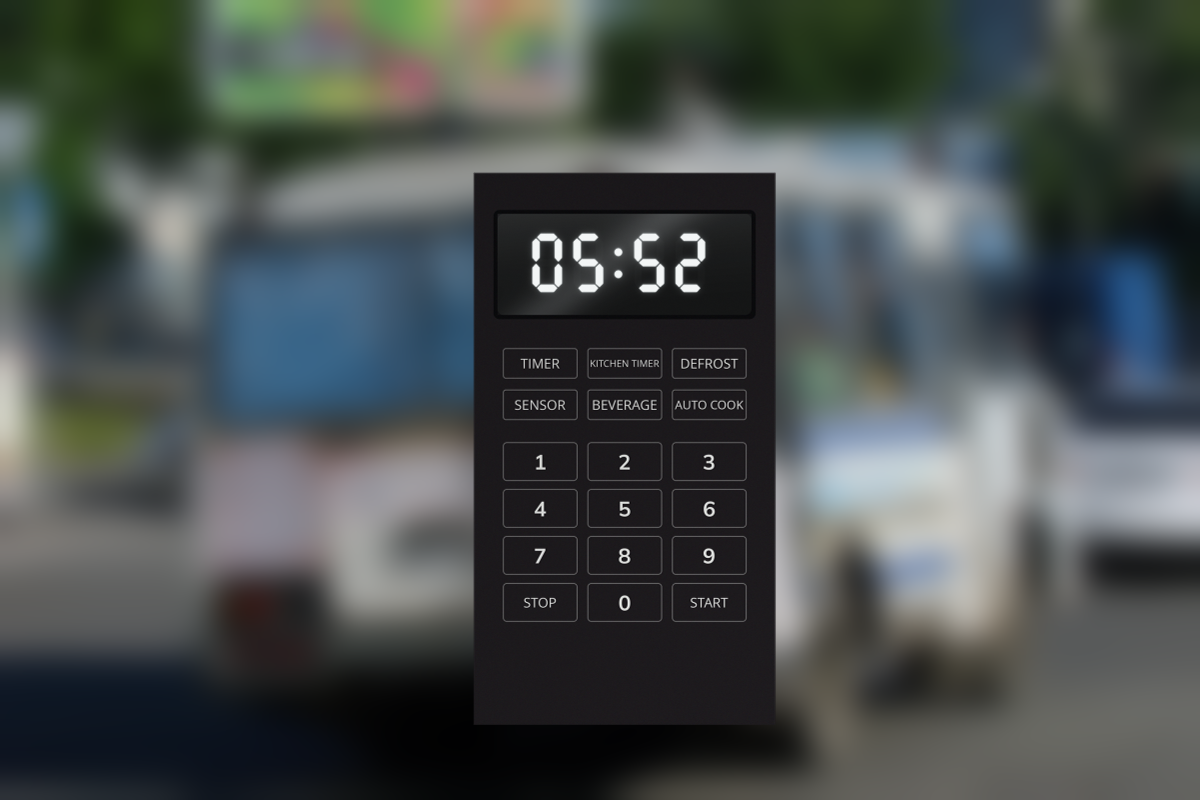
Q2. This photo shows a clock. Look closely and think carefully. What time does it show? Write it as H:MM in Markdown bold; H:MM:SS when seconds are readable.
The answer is **5:52**
